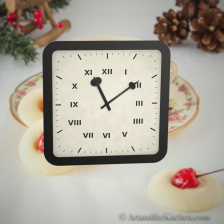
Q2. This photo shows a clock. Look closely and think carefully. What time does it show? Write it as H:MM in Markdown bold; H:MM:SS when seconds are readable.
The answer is **11:09**
